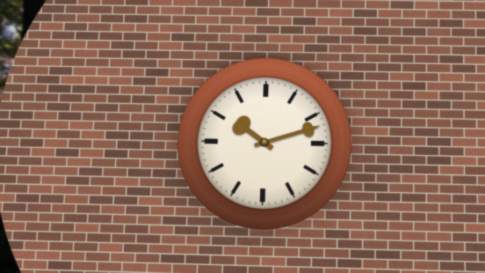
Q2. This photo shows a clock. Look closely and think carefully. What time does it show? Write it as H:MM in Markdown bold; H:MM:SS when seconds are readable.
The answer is **10:12**
